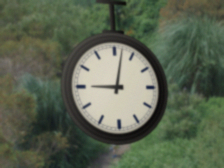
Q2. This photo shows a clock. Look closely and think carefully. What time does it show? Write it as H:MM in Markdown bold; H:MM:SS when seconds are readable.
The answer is **9:02**
